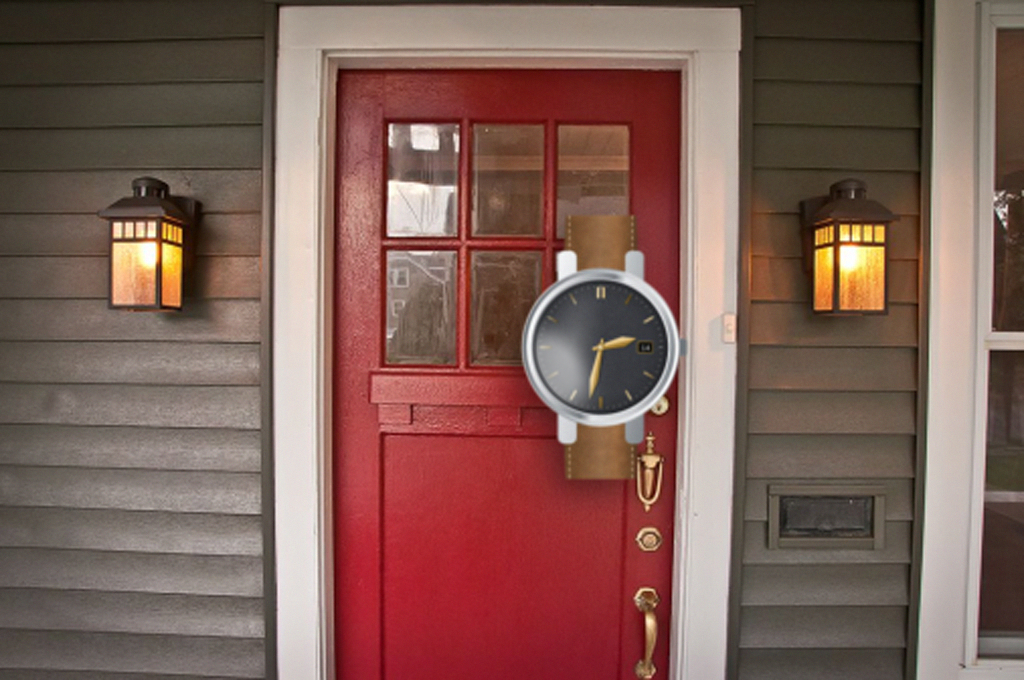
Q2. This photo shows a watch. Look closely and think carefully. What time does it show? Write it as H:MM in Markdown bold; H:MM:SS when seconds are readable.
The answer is **2:32**
